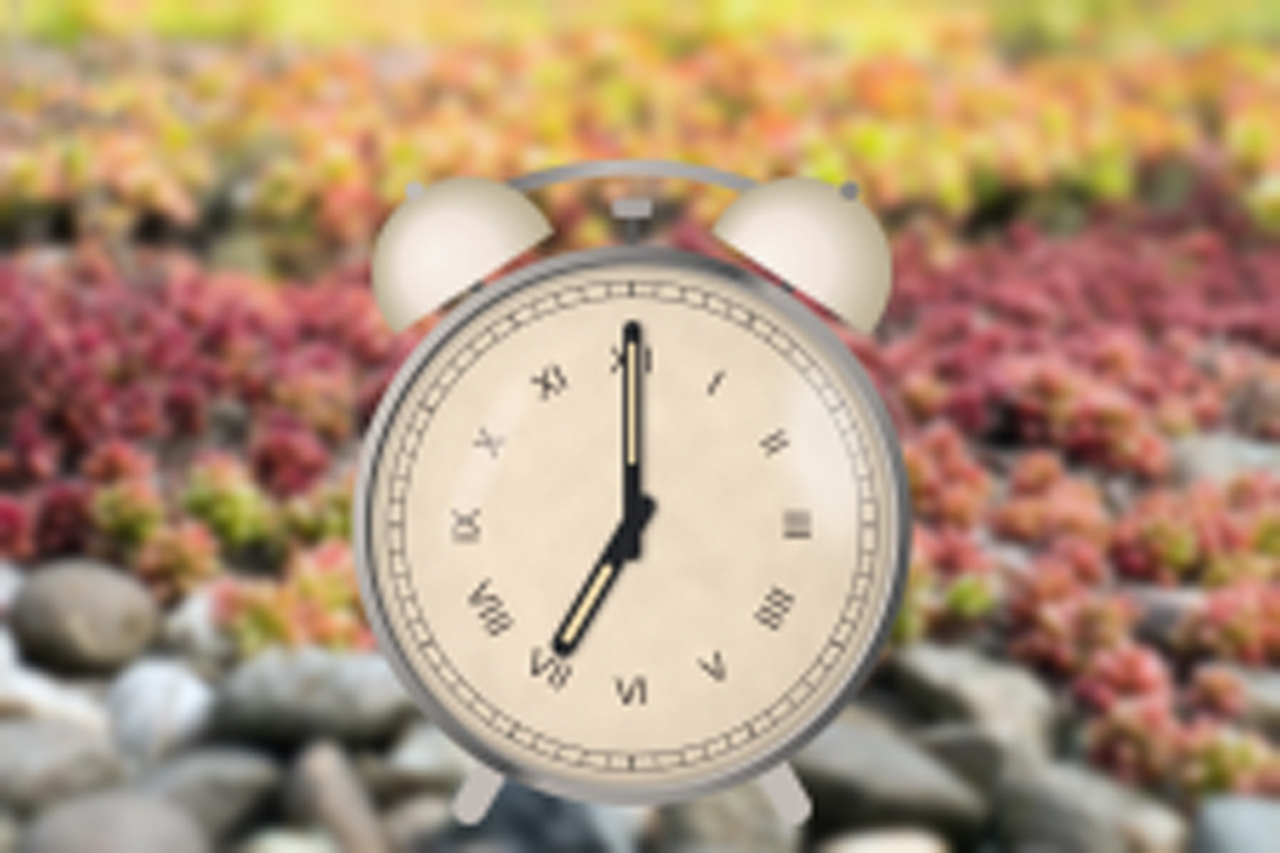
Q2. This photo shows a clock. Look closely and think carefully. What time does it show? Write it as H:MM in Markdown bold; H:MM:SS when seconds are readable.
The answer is **7:00**
